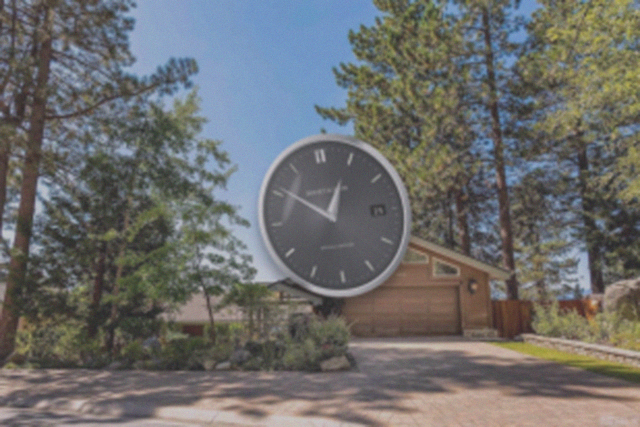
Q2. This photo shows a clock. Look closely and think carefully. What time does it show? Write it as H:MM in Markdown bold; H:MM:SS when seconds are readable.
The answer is **12:51**
